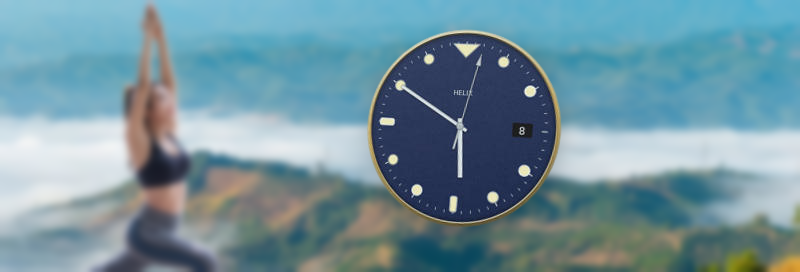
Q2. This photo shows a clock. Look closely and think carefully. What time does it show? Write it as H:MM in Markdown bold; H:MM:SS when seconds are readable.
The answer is **5:50:02**
